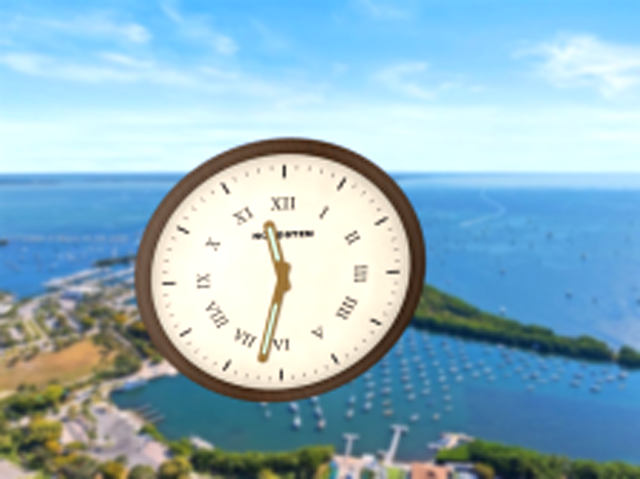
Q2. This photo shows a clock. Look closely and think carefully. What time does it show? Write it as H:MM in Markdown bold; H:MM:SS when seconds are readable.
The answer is **11:32**
